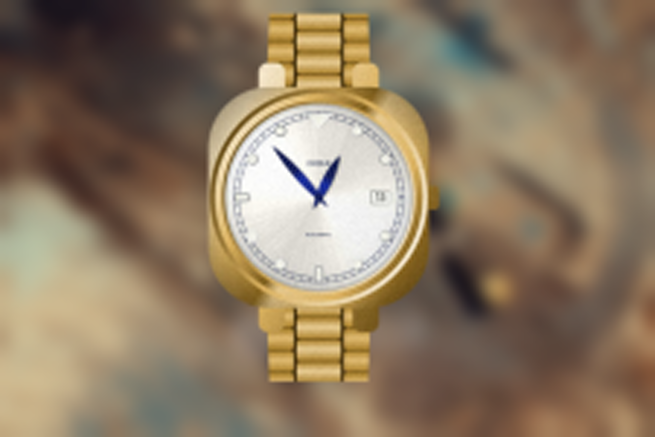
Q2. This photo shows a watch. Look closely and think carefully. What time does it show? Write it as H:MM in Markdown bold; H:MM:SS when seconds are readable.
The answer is **12:53**
